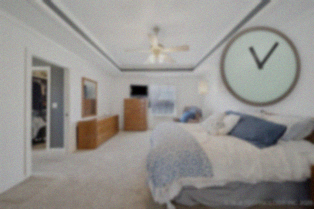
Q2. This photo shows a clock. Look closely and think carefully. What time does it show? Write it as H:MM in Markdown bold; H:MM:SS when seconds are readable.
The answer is **11:06**
